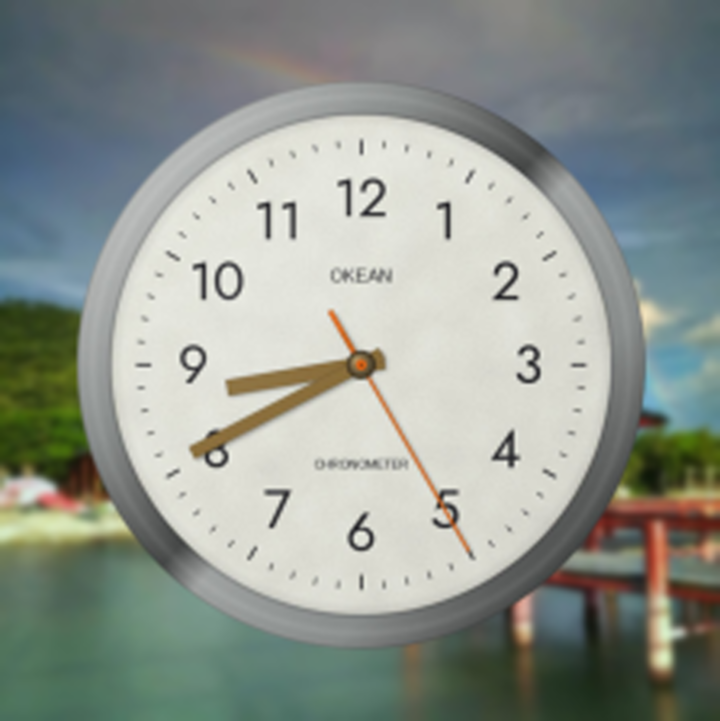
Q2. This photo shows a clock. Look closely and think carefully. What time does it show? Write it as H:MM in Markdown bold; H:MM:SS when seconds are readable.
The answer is **8:40:25**
